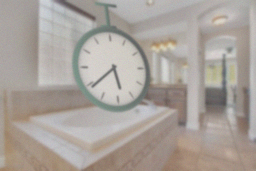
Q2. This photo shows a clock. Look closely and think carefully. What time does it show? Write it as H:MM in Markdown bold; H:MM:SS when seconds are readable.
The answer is **5:39**
